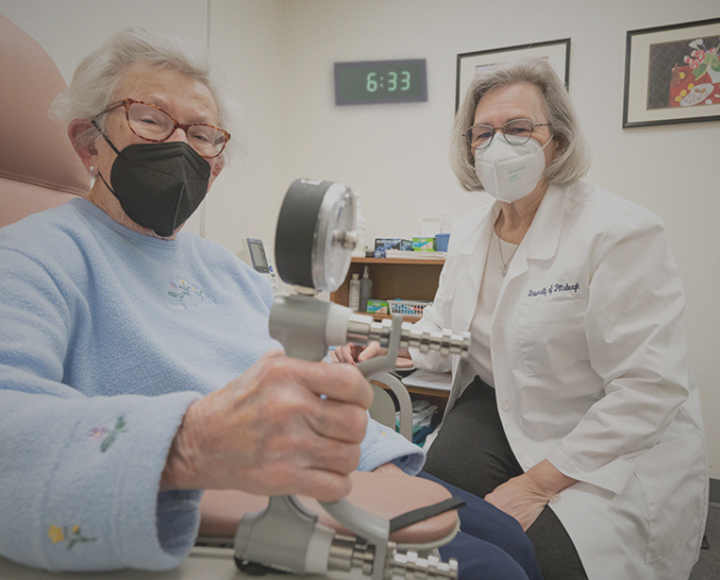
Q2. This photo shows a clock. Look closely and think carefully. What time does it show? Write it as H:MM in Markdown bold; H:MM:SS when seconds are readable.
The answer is **6:33**
